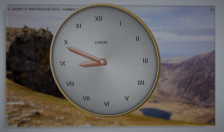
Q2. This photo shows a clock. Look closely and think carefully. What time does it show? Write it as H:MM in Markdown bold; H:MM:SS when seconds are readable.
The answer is **8:49**
